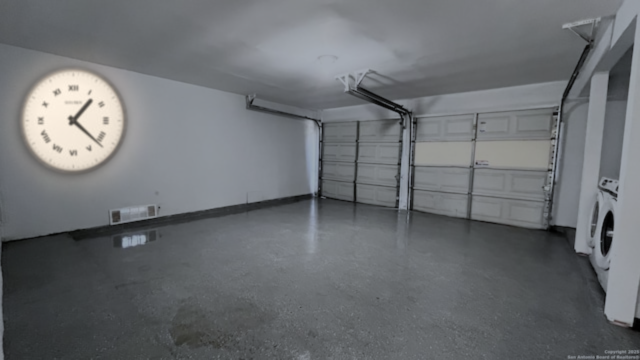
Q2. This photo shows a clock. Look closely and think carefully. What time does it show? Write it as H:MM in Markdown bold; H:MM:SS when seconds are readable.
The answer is **1:22**
